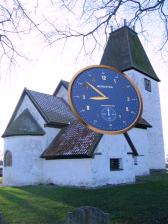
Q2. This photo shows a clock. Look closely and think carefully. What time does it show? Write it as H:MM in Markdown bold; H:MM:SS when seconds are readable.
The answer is **8:52**
